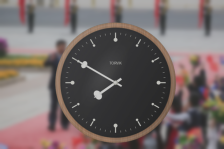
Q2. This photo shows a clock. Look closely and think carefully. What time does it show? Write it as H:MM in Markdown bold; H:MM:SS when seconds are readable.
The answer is **7:50**
